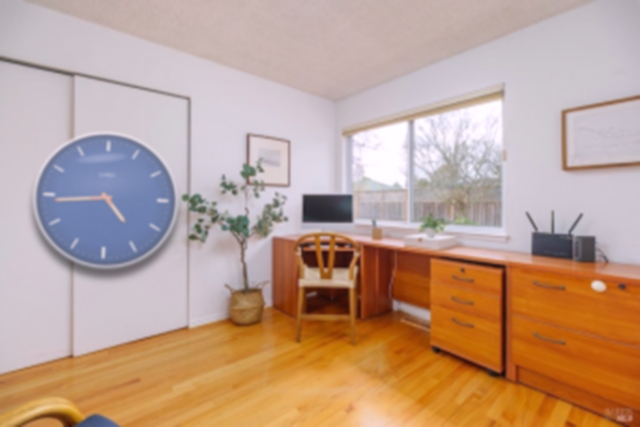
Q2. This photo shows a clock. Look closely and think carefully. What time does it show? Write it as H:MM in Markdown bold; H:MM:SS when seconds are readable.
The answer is **4:44**
